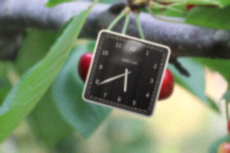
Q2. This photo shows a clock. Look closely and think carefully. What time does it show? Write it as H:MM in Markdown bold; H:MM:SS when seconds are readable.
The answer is **5:39**
